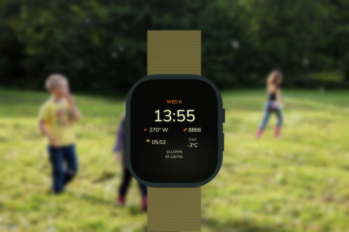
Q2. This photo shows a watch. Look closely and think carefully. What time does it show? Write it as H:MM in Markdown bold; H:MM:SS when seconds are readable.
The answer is **13:55**
